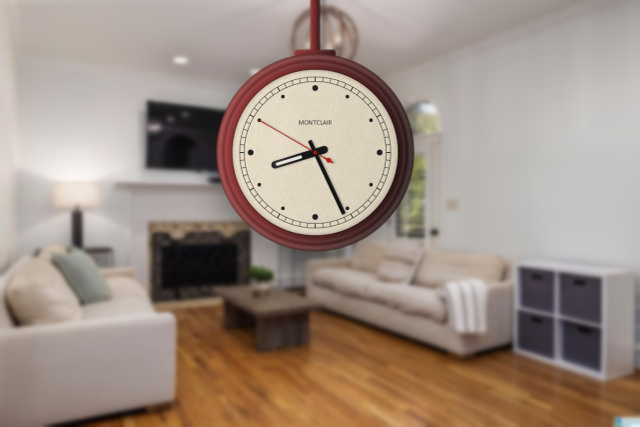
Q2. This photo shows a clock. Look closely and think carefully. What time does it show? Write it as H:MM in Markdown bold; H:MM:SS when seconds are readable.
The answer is **8:25:50**
